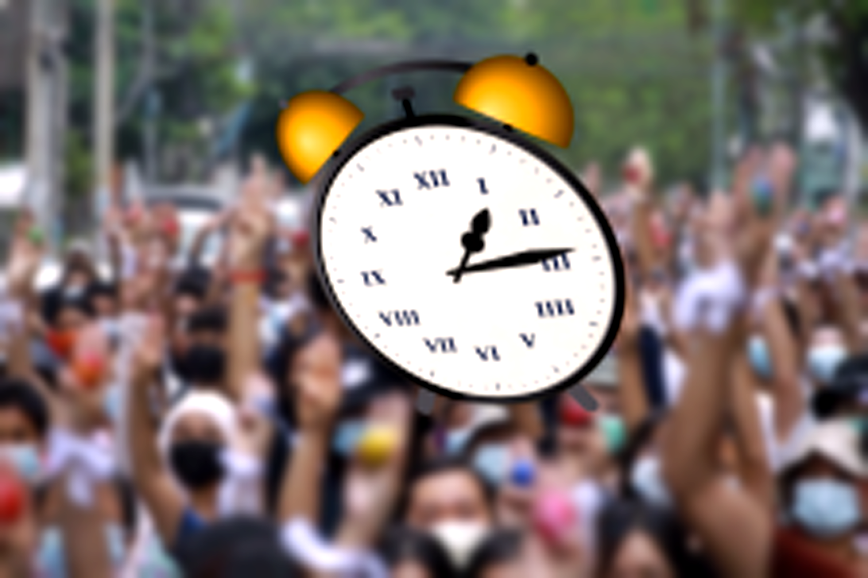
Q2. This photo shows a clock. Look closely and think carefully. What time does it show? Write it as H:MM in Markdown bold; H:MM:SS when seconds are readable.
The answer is **1:14**
